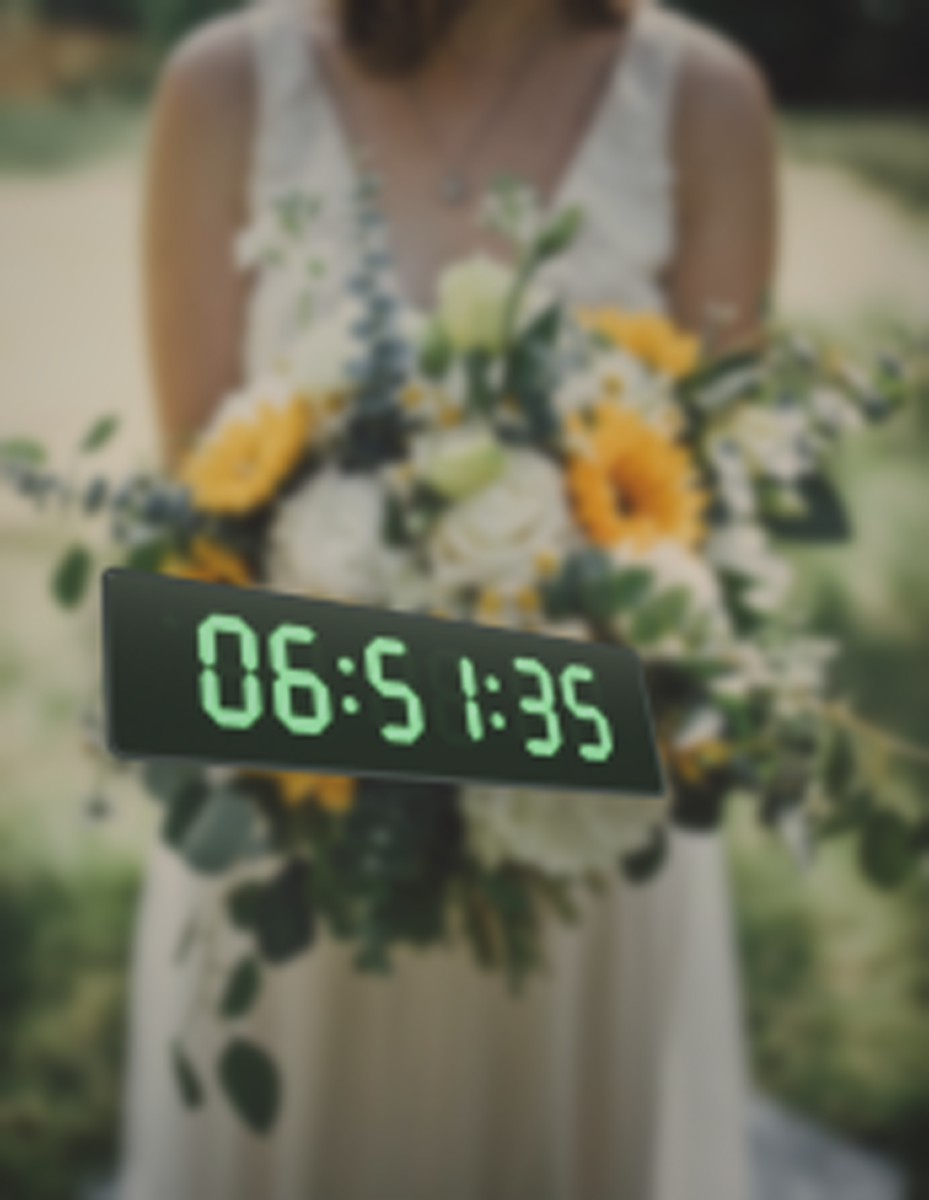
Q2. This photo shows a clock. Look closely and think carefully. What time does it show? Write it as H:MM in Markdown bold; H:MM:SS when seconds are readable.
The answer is **6:51:35**
